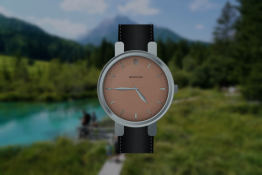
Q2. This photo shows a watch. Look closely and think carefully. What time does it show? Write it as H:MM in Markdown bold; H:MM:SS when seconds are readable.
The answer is **4:45**
